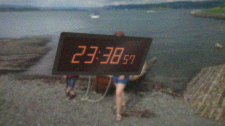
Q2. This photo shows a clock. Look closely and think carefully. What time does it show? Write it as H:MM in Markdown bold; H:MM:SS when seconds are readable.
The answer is **23:38:57**
